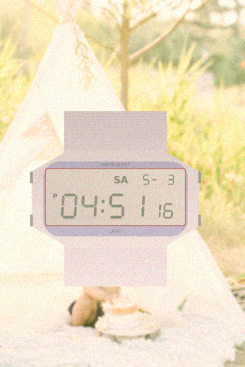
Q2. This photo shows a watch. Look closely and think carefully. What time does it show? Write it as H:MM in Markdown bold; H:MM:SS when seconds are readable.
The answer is **4:51:16**
